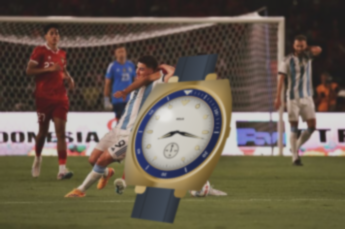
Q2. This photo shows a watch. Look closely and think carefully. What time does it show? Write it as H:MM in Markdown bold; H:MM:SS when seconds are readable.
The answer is **8:17**
